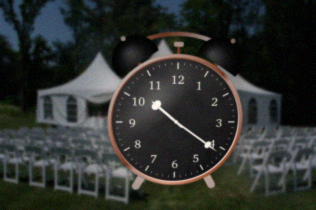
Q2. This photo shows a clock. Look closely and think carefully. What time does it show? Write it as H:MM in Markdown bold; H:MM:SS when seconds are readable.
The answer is **10:21**
